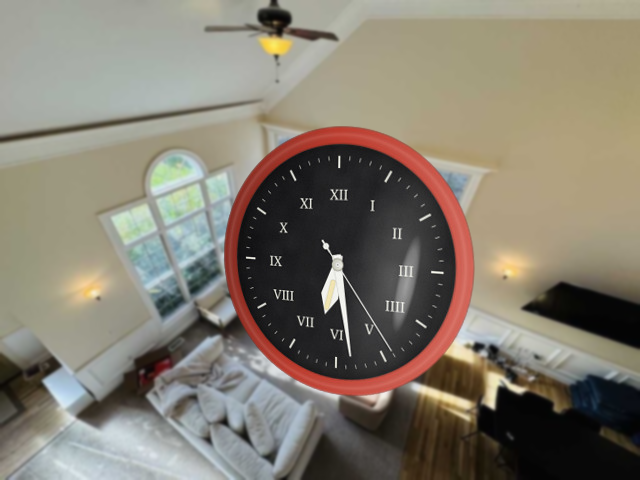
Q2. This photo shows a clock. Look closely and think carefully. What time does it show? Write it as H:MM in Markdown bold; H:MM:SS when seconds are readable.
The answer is **6:28:24**
